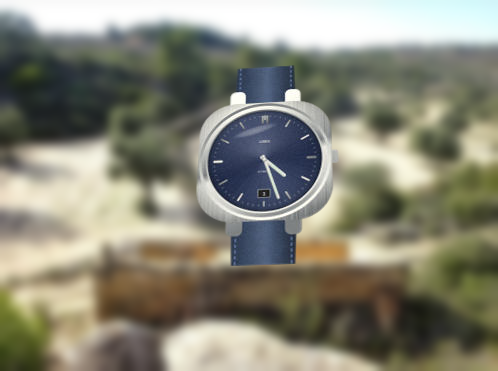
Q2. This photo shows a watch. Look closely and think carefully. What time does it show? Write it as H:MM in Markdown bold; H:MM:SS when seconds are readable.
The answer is **4:27**
